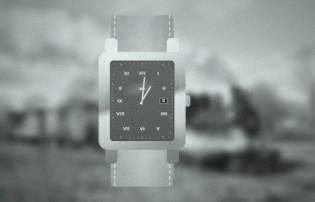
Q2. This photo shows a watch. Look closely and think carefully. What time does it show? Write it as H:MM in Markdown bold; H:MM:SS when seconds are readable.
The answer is **1:01**
